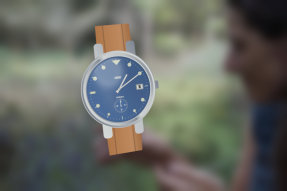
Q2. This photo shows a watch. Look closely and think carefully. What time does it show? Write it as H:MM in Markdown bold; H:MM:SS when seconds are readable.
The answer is **1:10**
